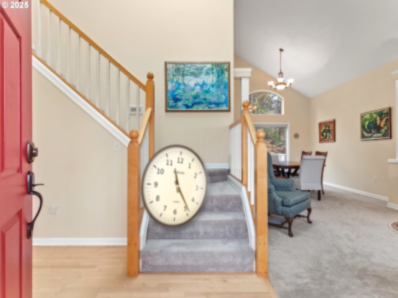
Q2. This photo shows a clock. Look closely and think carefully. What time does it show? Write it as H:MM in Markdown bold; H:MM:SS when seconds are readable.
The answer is **11:24**
